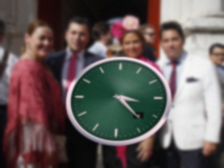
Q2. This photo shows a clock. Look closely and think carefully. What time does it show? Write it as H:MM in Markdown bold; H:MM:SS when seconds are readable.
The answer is **3:23**
